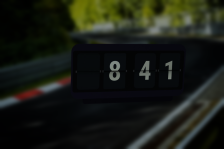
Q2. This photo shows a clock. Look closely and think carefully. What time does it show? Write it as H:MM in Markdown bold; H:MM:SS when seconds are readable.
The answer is **8:41**
